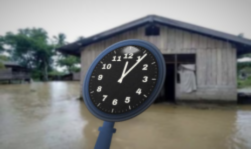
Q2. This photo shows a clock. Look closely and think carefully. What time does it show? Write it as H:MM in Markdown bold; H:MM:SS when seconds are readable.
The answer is **12:06**
